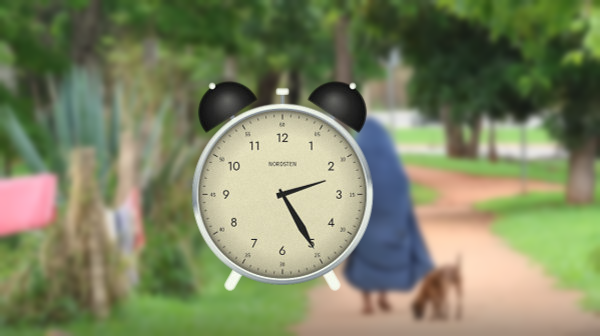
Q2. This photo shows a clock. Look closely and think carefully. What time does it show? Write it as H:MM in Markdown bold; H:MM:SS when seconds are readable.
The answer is **2:25**
